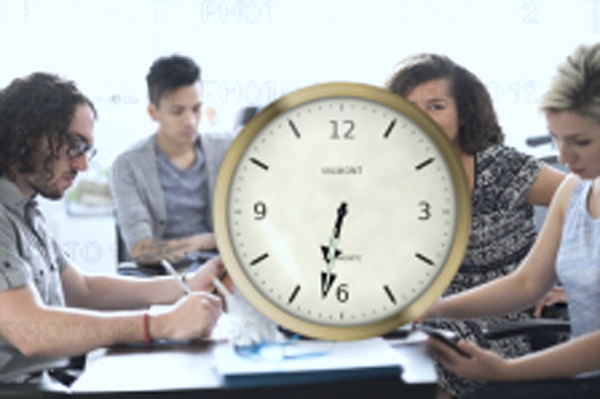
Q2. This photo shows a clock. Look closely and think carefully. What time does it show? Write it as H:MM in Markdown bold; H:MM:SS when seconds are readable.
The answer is **6:32**
